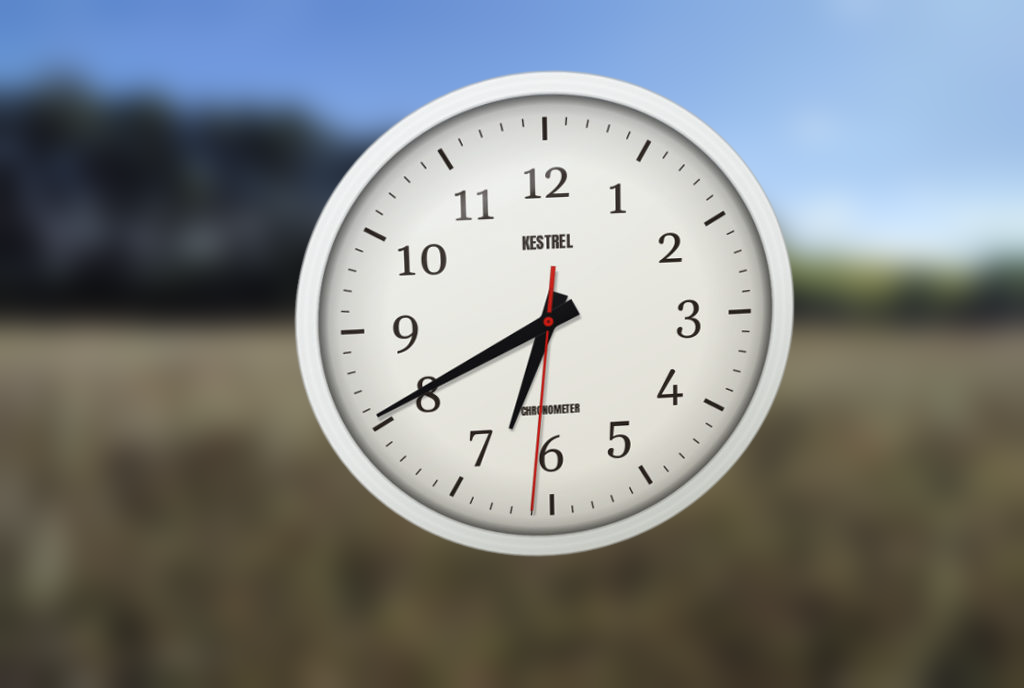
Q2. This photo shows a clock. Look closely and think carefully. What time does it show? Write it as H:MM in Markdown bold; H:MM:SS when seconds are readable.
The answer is **6:40:31**
